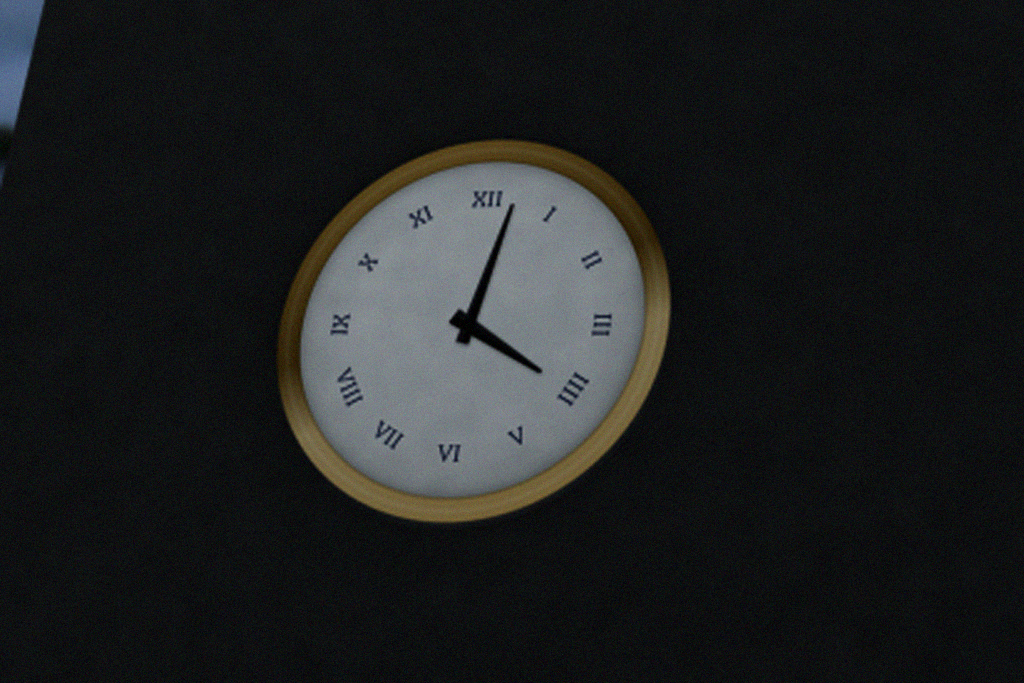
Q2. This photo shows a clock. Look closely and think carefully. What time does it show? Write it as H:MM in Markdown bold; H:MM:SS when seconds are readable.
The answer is **4:02**
